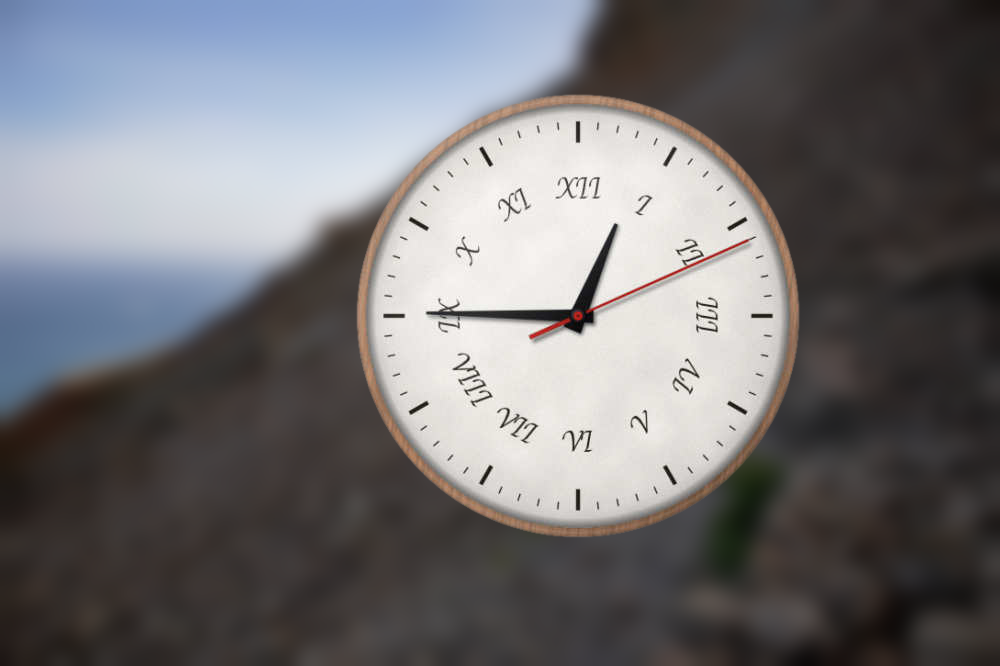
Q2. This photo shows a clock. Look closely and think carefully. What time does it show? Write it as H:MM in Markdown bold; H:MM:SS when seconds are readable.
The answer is **12:45:11**
